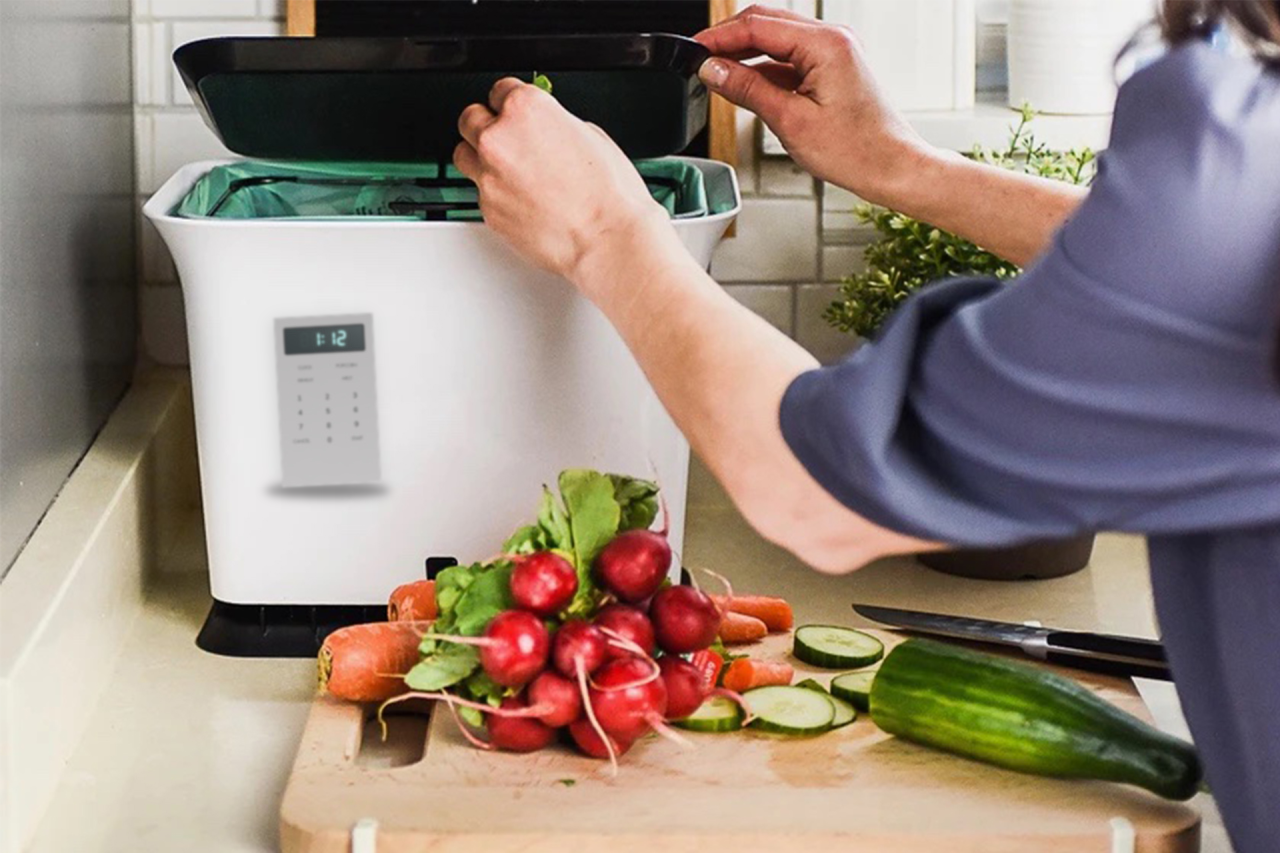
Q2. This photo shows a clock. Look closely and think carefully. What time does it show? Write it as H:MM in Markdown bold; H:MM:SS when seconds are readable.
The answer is **1:12**
